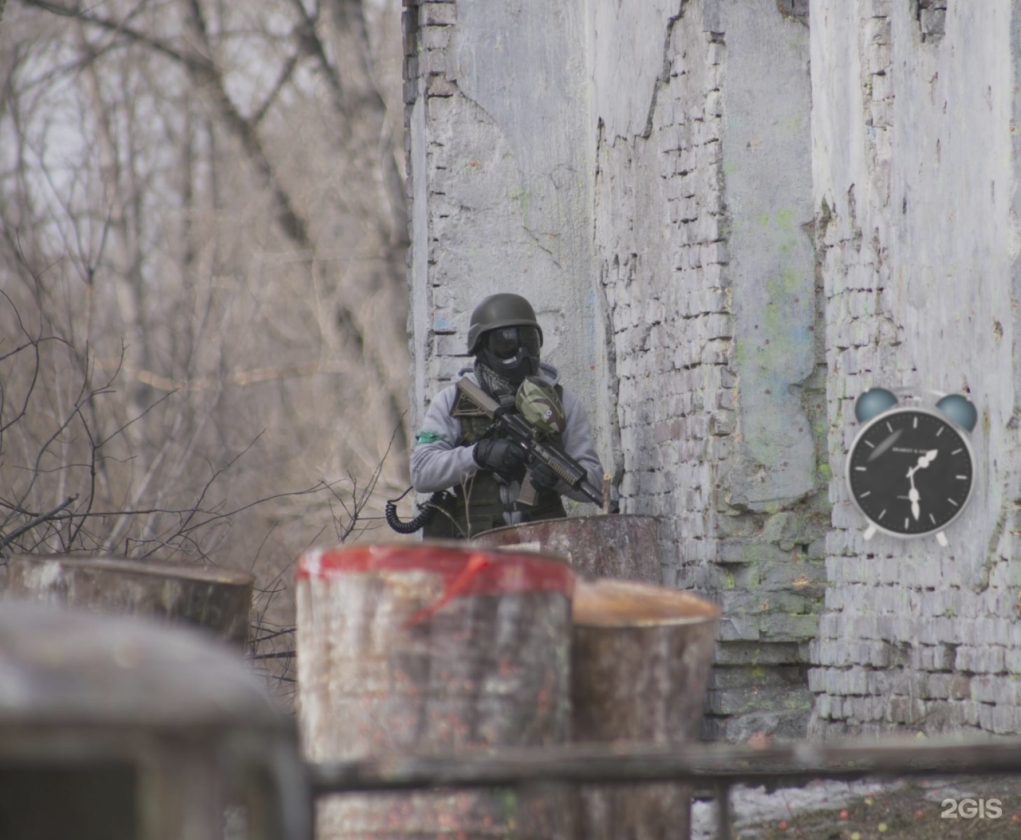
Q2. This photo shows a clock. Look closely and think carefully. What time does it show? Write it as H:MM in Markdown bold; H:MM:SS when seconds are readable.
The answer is **1:28**
